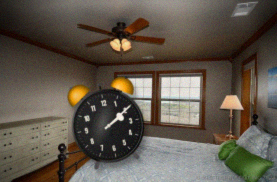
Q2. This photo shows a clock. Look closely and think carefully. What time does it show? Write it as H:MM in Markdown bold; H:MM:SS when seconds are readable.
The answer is **2:10**
